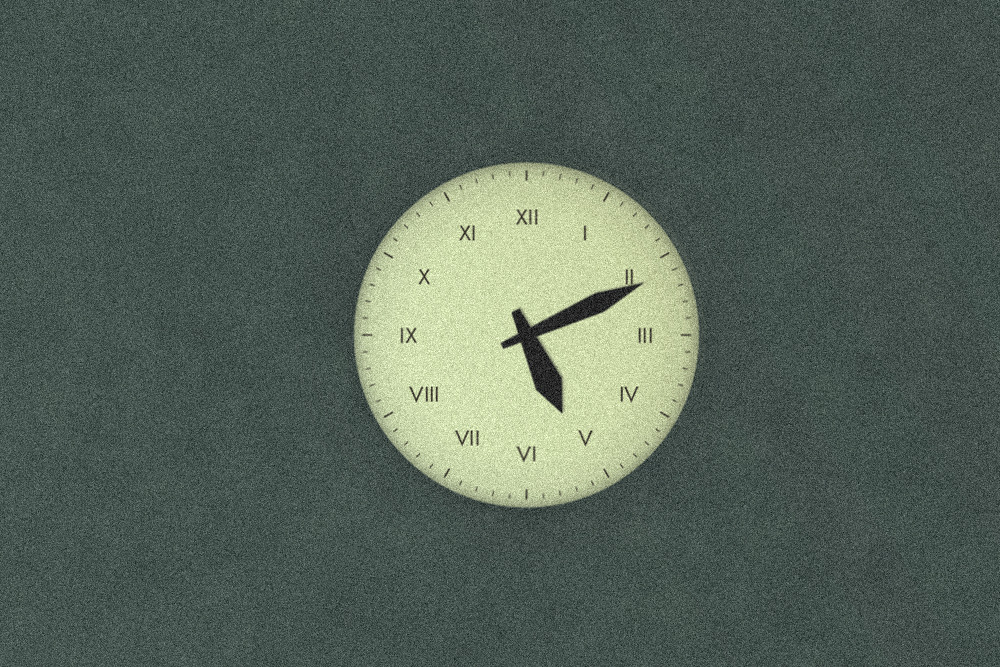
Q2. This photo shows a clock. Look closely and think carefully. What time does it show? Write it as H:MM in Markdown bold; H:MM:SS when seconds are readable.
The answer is **5:11**
